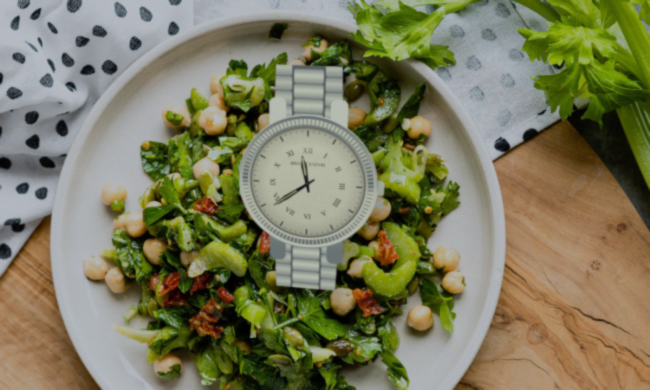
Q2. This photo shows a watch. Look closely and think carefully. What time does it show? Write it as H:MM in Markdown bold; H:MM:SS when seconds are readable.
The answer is **11:39**
